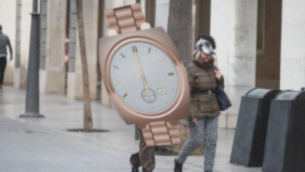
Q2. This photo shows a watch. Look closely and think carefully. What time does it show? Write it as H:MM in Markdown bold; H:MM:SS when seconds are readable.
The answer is **6:00**
